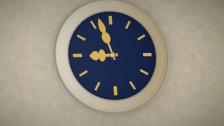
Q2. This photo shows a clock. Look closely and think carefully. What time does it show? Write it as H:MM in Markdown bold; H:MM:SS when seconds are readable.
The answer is **8:57**
